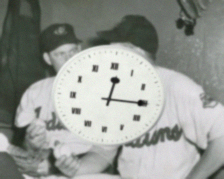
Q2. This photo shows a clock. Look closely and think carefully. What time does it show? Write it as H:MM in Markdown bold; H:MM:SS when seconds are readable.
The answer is **12:15**
